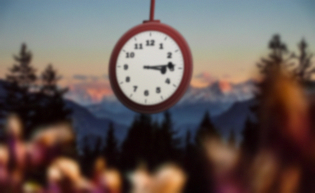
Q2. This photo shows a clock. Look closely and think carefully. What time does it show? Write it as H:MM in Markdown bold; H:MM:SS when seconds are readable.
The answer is **3:14**
